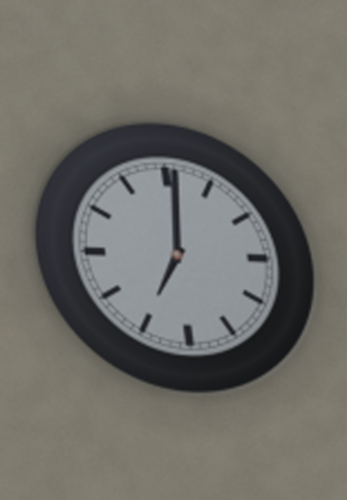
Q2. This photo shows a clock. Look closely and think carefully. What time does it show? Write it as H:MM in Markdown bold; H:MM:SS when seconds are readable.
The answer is **7:01**
